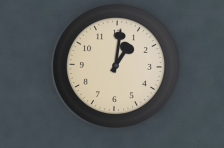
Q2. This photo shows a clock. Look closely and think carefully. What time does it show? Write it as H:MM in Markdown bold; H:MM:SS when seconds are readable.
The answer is **1:01**
